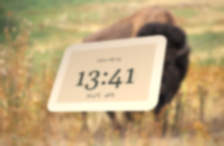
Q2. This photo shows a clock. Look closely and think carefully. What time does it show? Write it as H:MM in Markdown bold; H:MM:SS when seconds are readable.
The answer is **13:41**
